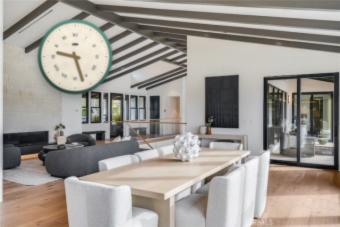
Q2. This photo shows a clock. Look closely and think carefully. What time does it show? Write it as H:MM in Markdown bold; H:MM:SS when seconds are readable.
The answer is **9:27**
